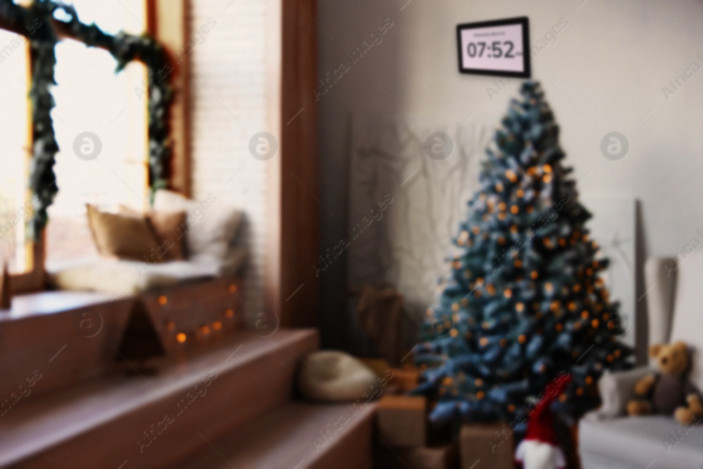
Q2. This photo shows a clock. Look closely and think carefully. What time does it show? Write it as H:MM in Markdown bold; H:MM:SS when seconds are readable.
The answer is **7:52**
